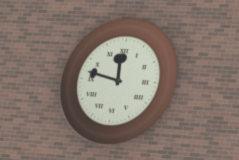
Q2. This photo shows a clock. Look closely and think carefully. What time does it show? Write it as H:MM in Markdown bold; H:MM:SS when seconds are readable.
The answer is **11:47**
